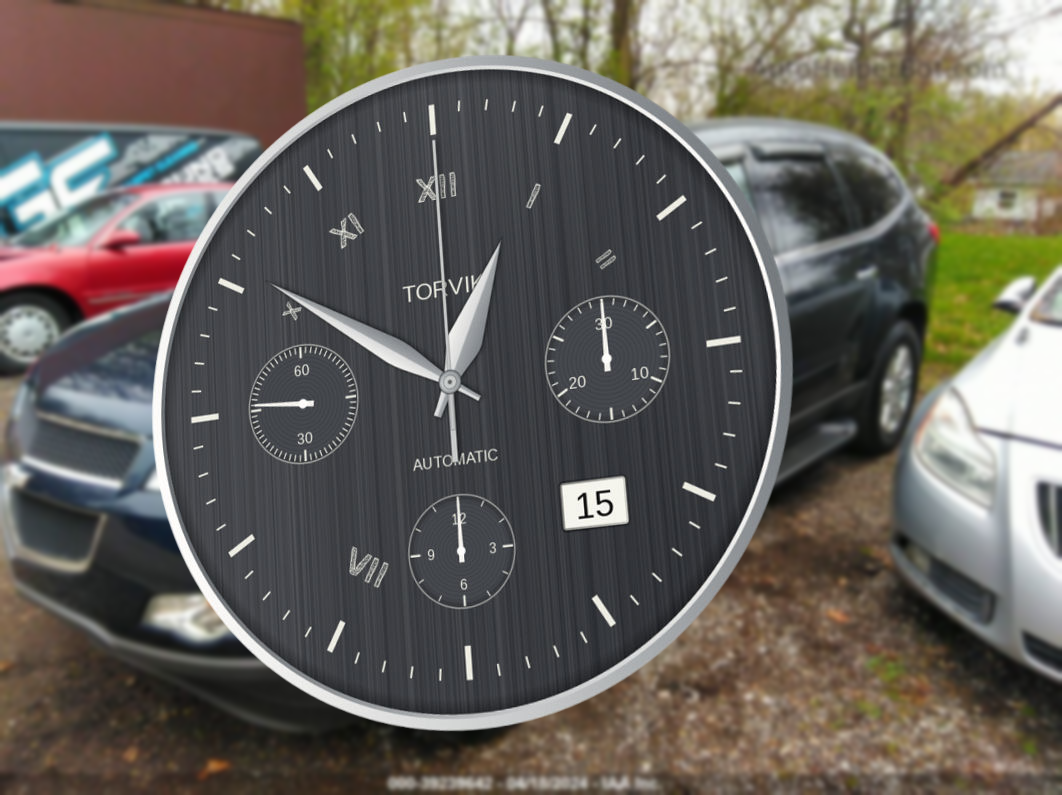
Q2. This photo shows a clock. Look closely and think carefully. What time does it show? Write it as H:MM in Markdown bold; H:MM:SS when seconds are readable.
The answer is **12:50:46**
